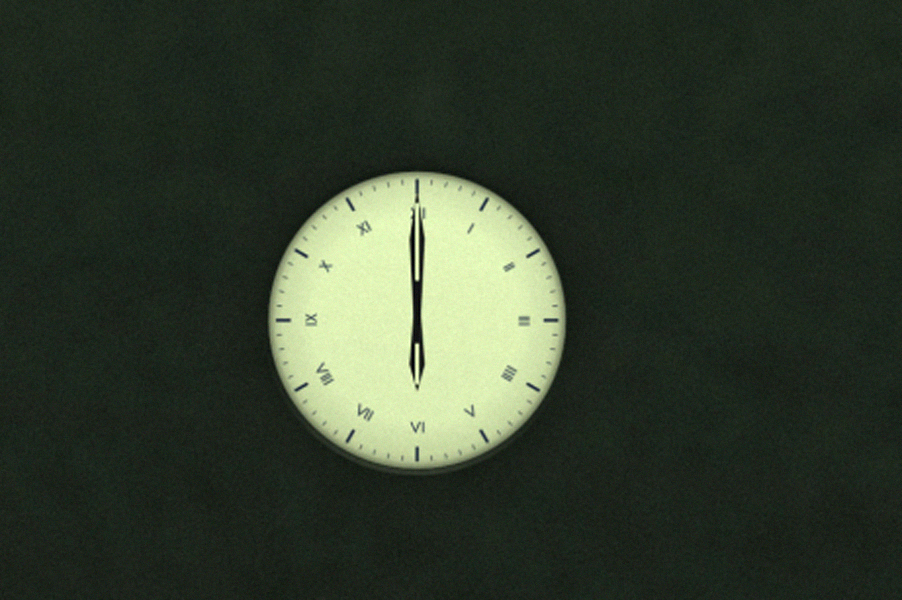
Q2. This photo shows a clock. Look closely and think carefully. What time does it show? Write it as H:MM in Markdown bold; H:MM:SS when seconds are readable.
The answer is **6:00**
